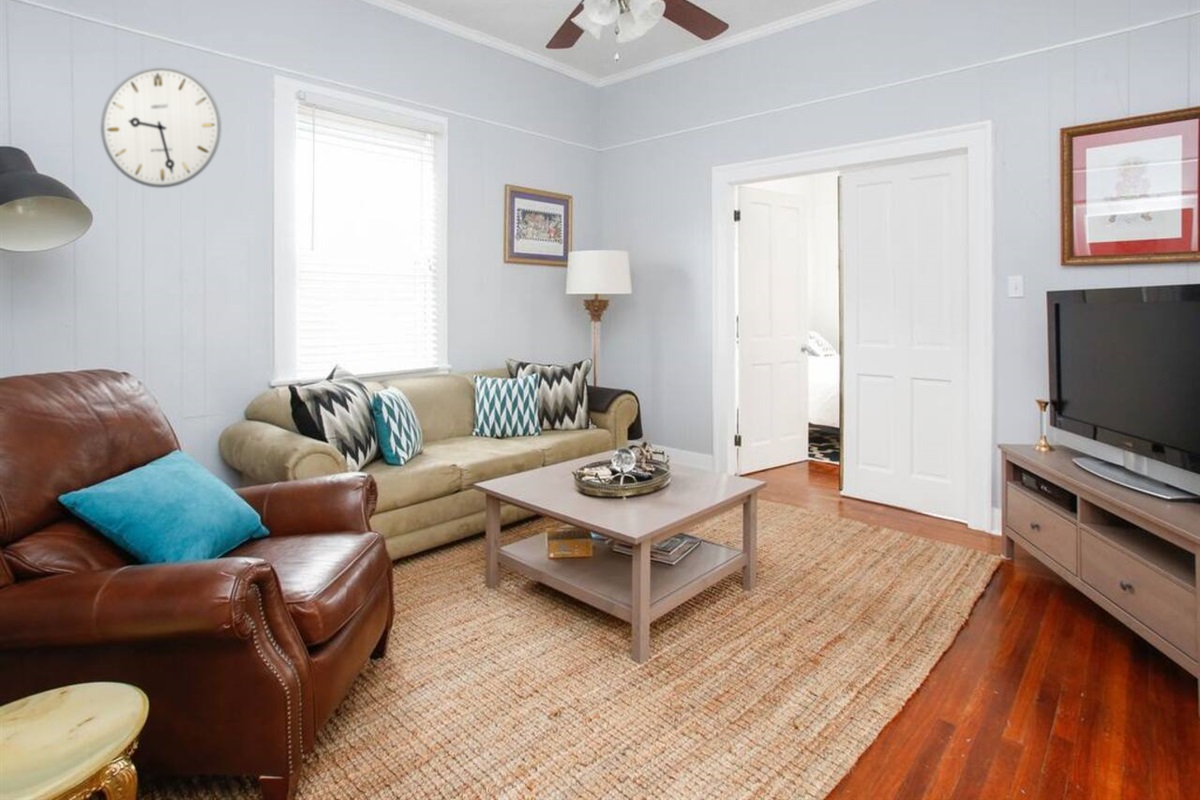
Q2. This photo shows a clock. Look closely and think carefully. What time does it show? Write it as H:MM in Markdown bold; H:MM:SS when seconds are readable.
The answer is **9:28**
